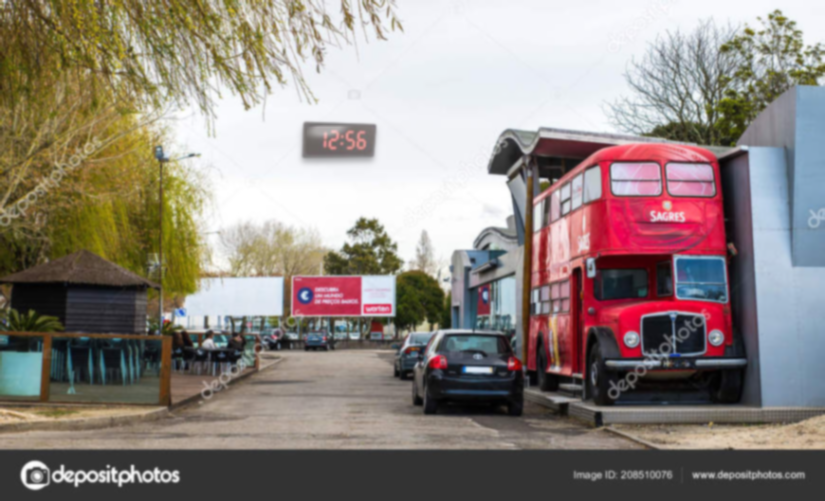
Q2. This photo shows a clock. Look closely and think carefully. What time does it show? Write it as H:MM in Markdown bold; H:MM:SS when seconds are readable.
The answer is **12:56**
